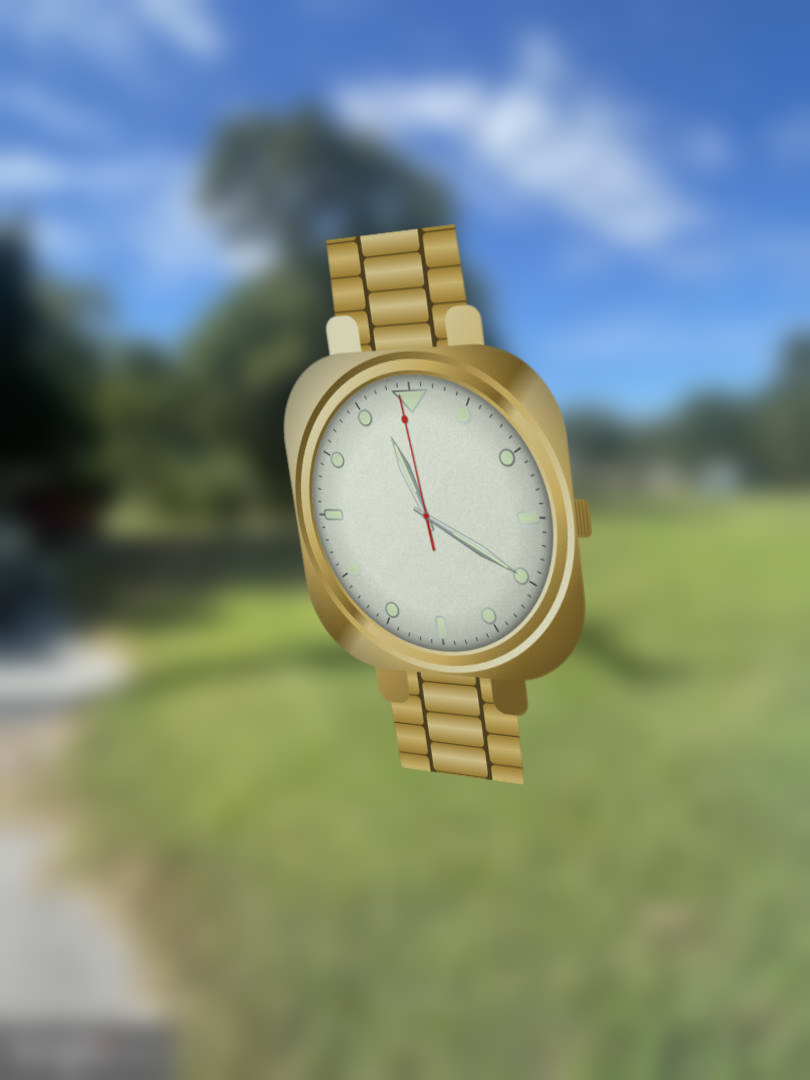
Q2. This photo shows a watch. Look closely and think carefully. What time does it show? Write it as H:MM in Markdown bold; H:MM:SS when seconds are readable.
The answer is **11:19:59**
